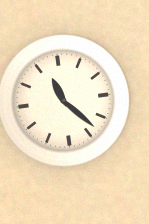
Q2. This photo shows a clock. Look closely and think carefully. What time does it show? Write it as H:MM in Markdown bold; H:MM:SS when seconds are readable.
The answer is **11:23**
